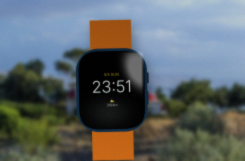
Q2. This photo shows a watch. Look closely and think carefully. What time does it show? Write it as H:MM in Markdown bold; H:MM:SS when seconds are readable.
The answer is **23:51**
